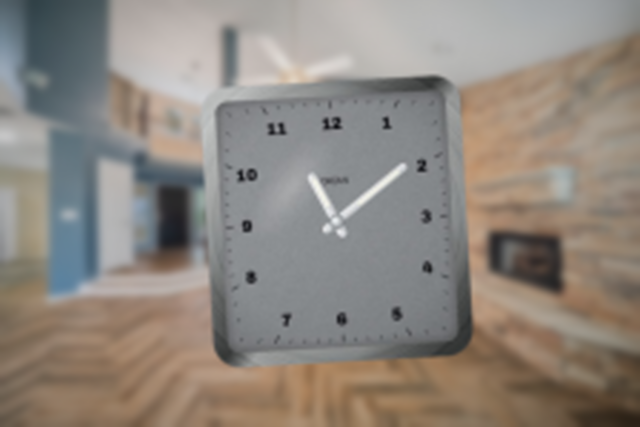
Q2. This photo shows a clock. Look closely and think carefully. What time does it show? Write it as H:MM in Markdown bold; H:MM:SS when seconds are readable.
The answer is **11:09**
